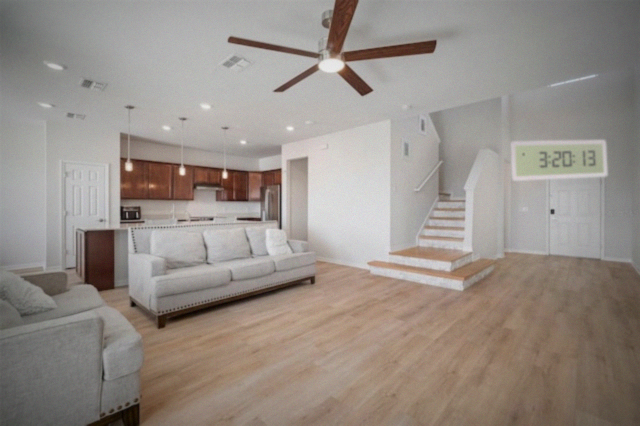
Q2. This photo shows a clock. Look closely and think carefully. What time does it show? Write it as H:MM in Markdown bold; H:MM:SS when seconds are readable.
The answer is **3:20:13**
